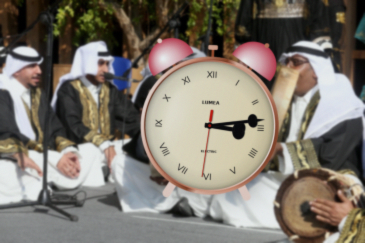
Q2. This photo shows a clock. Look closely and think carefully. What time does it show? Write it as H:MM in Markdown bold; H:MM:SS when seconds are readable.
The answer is **3:13:31**
